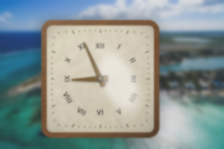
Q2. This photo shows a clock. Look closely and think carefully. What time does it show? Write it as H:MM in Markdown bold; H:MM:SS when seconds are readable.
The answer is **8:56**
